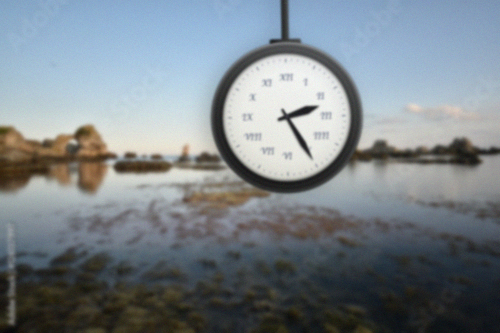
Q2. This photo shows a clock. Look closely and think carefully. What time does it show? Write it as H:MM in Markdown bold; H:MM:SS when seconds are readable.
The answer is **2:25**
